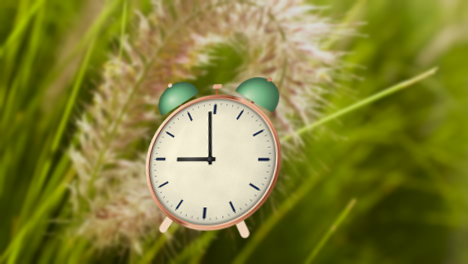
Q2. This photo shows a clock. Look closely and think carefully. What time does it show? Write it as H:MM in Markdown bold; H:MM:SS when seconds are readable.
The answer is **8:59**
